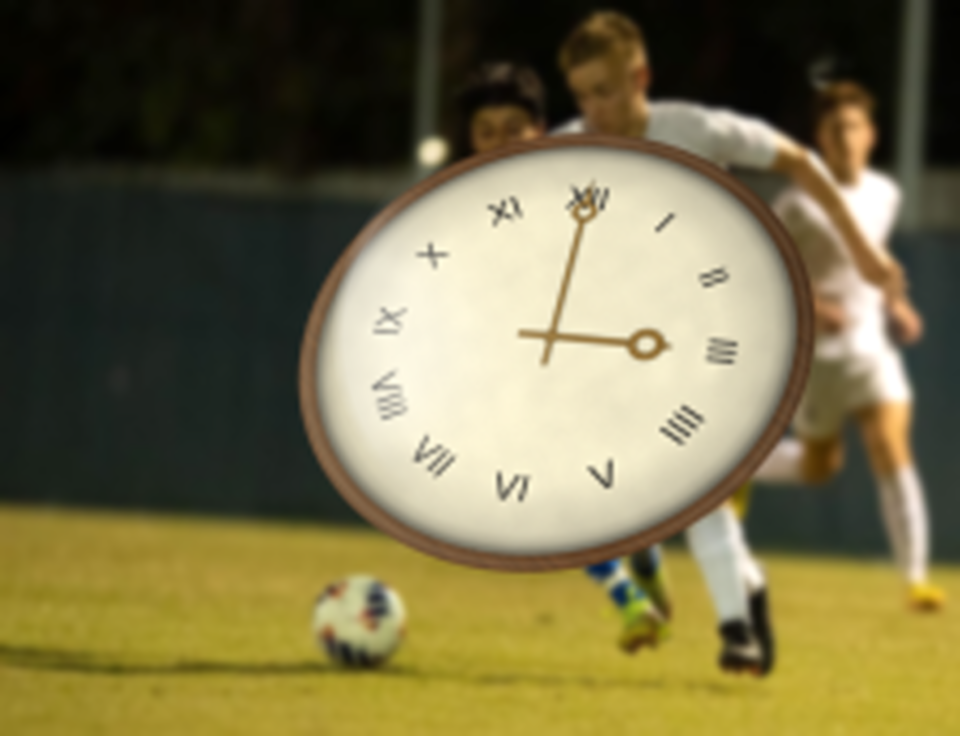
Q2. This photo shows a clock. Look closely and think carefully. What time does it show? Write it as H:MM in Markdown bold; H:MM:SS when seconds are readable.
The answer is **3:00**
